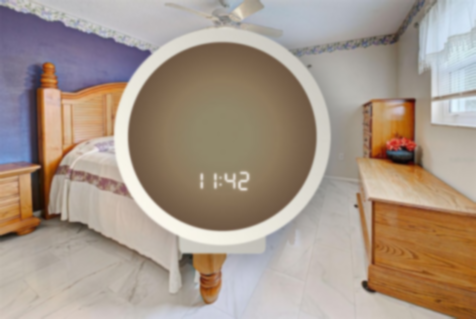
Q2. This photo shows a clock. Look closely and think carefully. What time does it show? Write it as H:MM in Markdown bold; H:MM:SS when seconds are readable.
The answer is **11:42**
